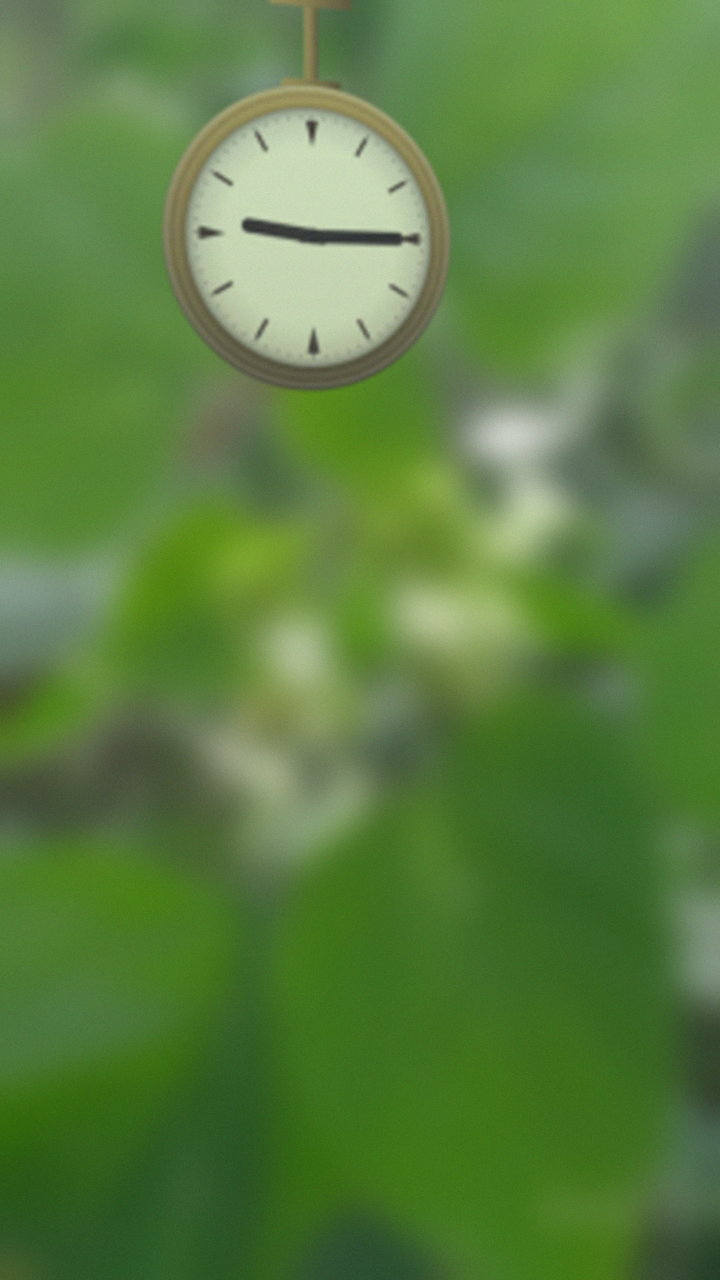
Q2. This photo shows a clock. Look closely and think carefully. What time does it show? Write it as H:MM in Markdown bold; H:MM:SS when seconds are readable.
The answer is **9:15**
